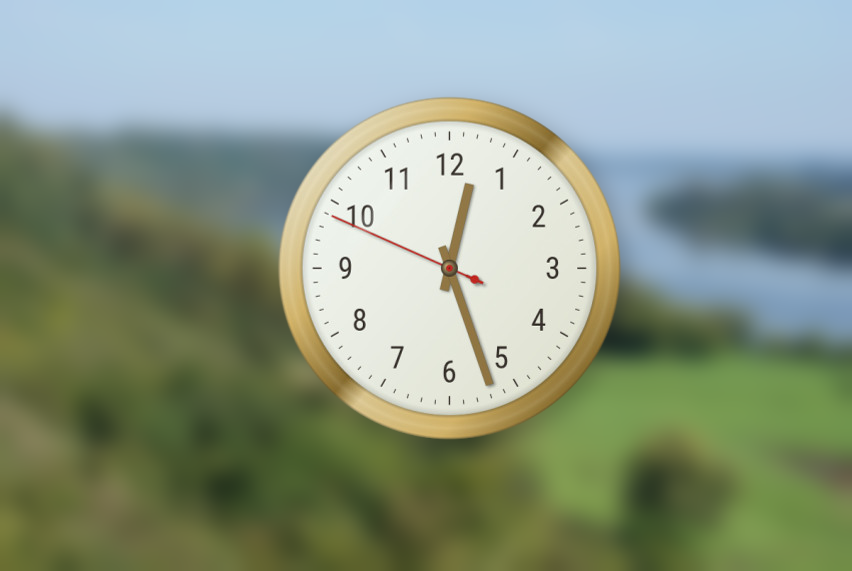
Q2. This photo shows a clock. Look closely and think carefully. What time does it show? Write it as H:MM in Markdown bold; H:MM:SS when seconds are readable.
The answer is **12:26:49**
